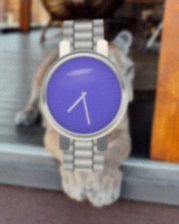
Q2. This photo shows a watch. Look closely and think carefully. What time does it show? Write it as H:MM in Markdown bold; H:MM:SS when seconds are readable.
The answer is **7:28**
